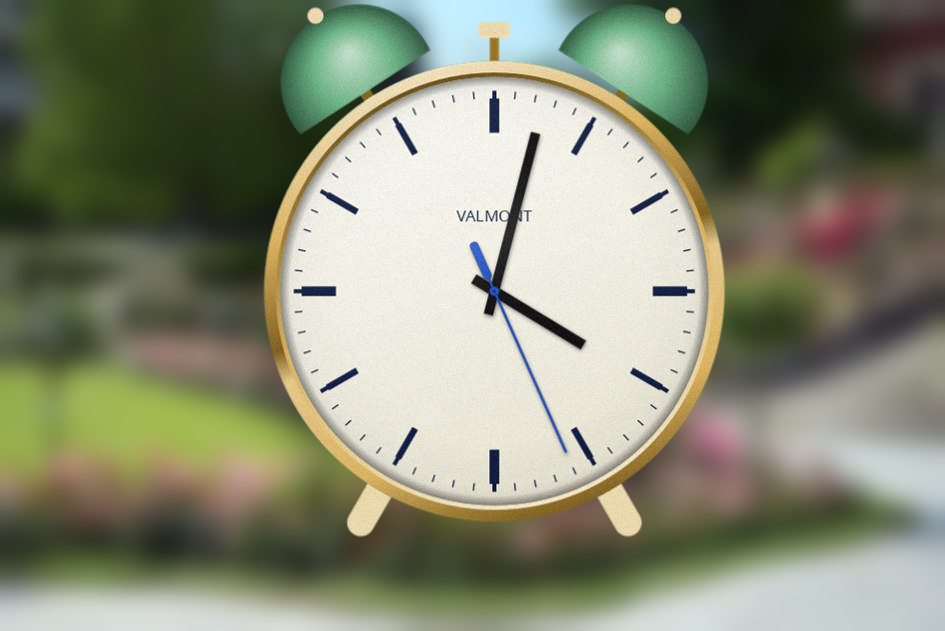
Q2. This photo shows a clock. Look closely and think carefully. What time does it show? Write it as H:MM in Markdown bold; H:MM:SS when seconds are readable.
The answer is **4:02:26**
